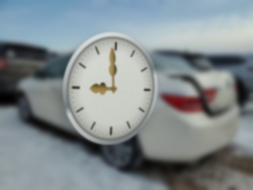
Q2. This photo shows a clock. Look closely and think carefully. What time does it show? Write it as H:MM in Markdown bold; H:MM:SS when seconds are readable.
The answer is **8:59**
